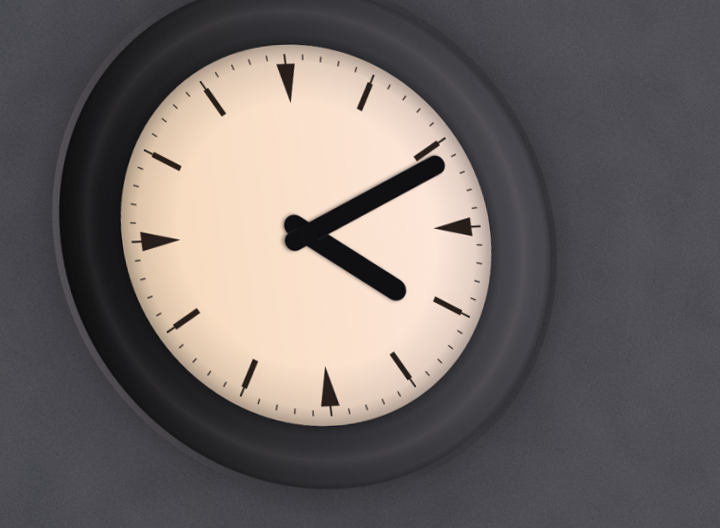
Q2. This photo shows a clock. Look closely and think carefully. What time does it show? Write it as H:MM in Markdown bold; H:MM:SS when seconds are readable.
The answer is **4:11**
